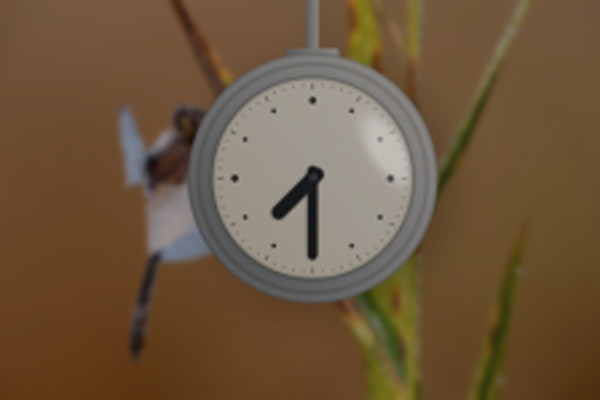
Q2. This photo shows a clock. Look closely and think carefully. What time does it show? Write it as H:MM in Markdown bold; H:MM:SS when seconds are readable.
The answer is **7:30**
